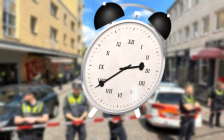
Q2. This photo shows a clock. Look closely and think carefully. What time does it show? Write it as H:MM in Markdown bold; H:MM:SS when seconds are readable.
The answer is **2:39**
